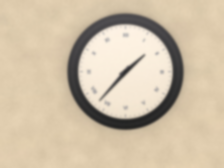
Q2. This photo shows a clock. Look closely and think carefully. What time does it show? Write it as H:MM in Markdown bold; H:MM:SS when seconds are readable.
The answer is **1:37**
